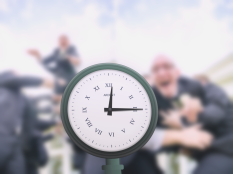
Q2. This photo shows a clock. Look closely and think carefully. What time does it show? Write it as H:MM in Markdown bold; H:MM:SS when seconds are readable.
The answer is **12:15**
